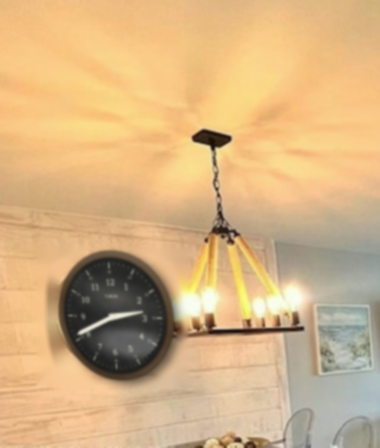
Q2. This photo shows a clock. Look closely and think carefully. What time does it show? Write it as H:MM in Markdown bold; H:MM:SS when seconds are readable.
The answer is **2:41**
